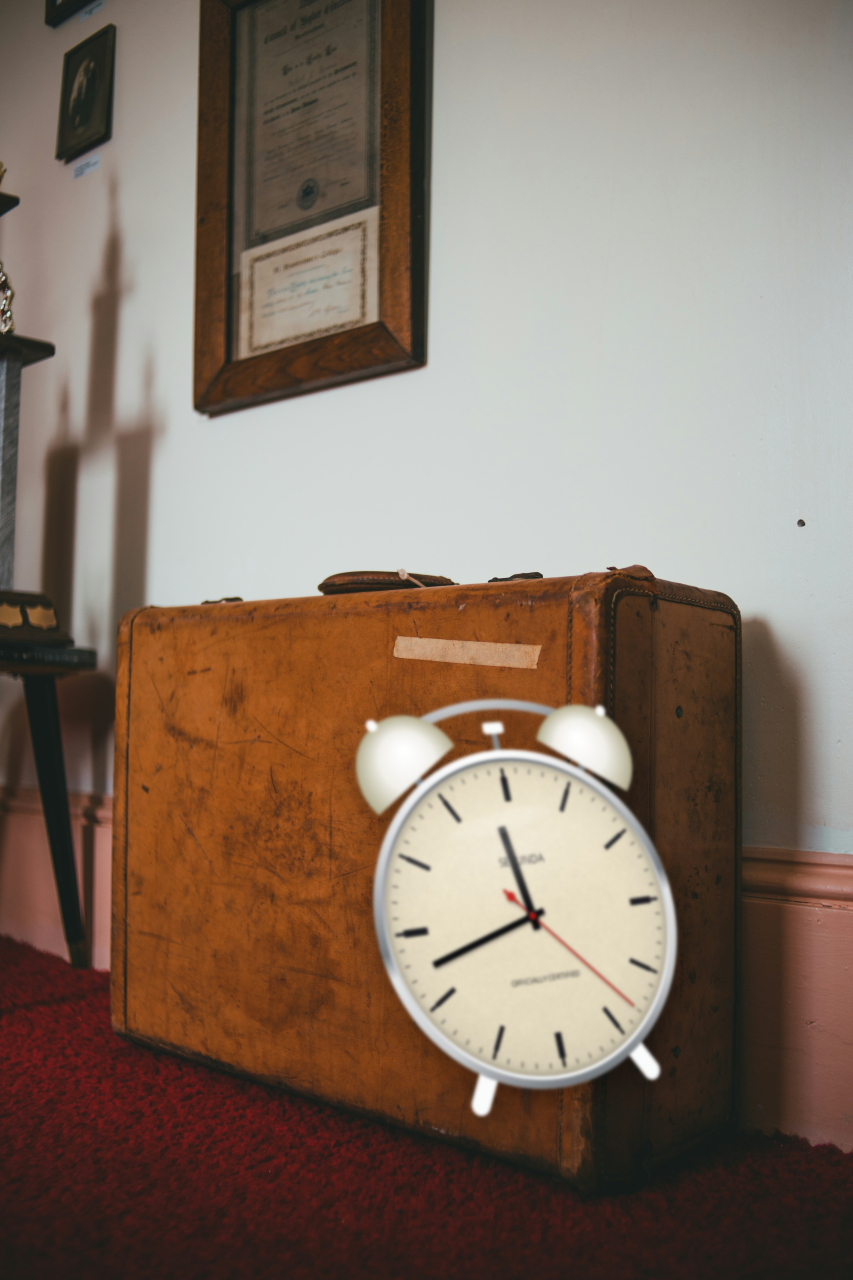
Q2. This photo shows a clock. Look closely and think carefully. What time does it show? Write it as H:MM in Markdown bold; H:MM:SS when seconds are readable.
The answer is **11:42:23**
